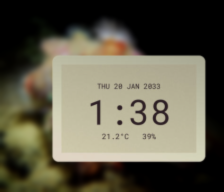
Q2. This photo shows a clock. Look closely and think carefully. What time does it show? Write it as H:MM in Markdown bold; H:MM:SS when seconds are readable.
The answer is **1:38**
